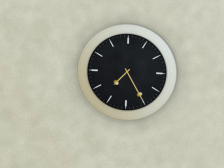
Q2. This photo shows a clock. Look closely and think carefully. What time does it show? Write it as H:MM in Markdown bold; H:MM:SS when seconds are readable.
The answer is **7:25**
